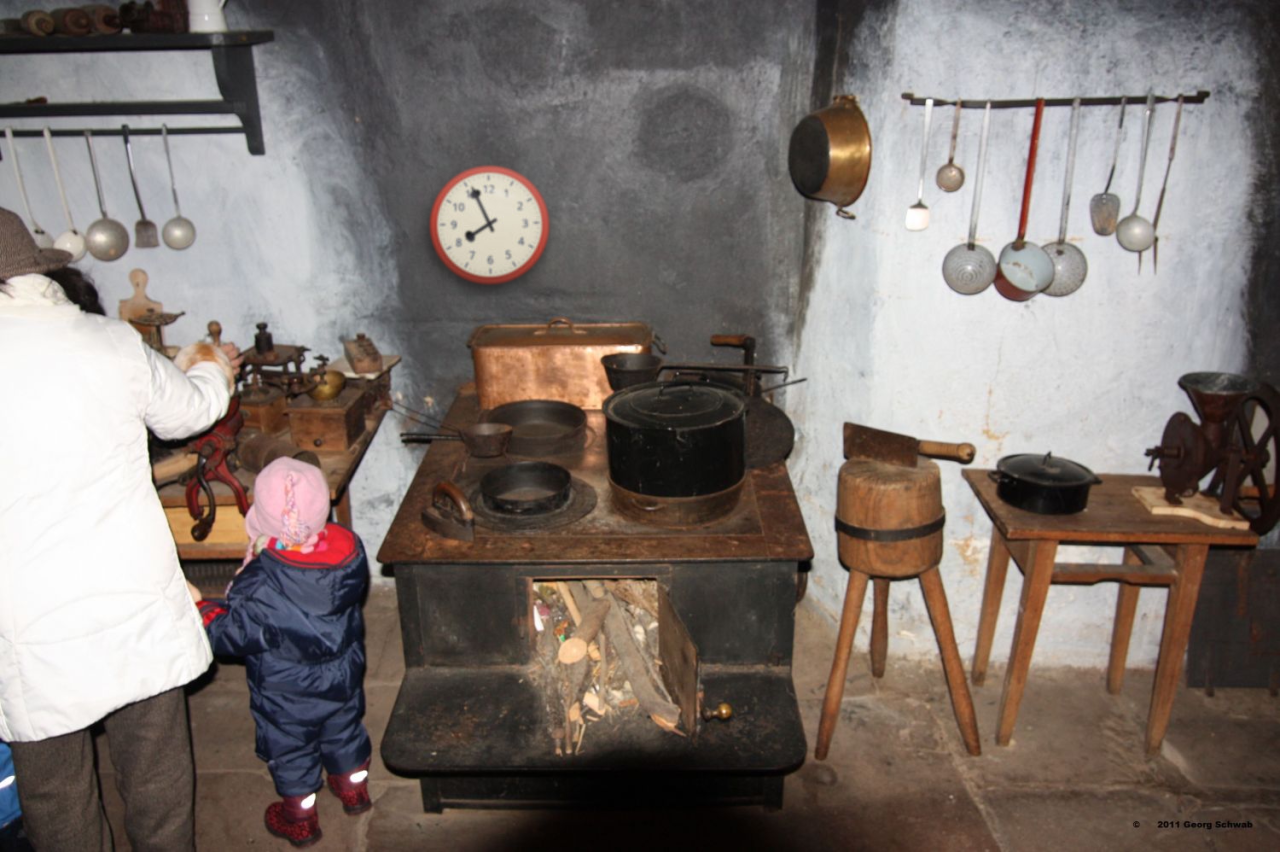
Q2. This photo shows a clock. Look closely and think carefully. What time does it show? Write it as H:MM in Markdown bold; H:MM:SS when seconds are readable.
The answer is **7:56**
